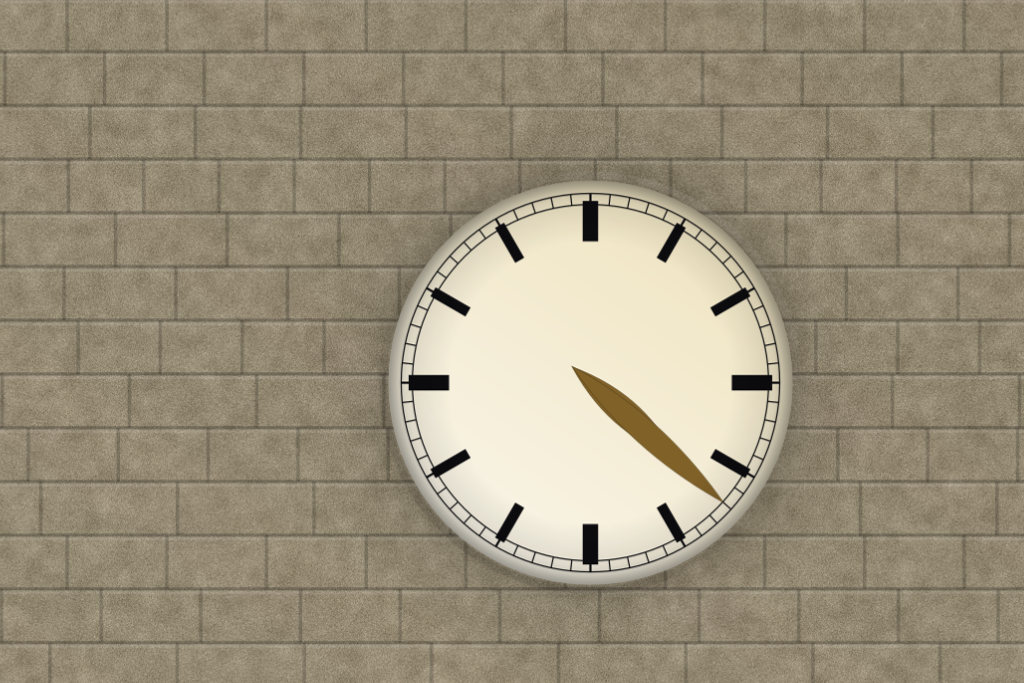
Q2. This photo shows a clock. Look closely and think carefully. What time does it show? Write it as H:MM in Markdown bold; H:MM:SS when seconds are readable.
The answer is **4:22**
